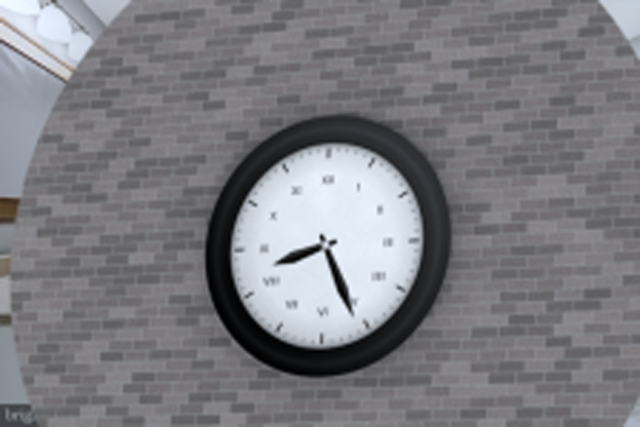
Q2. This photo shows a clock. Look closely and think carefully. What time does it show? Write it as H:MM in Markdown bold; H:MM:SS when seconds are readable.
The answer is **8:26**
